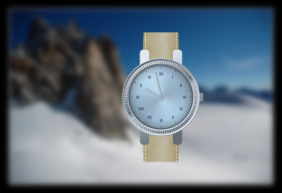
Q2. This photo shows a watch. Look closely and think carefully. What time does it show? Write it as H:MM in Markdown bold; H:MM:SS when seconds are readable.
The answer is **9:58**
